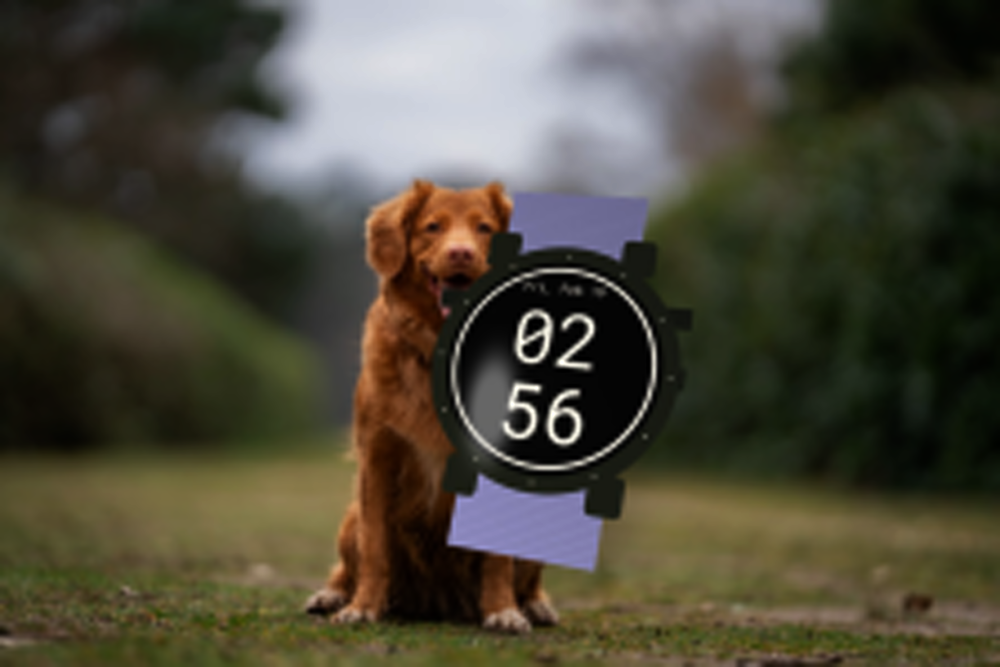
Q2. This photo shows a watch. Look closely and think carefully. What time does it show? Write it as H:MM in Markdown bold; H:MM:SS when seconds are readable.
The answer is **2:56**
